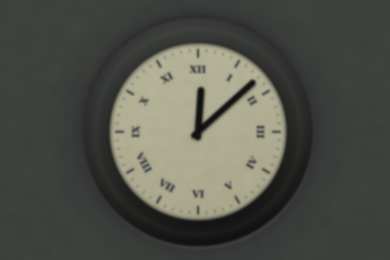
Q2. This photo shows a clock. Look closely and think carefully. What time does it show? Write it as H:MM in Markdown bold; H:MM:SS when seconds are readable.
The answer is **12:08**
